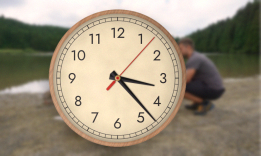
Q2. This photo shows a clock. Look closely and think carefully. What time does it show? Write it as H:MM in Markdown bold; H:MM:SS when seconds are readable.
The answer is **3:23:07**
